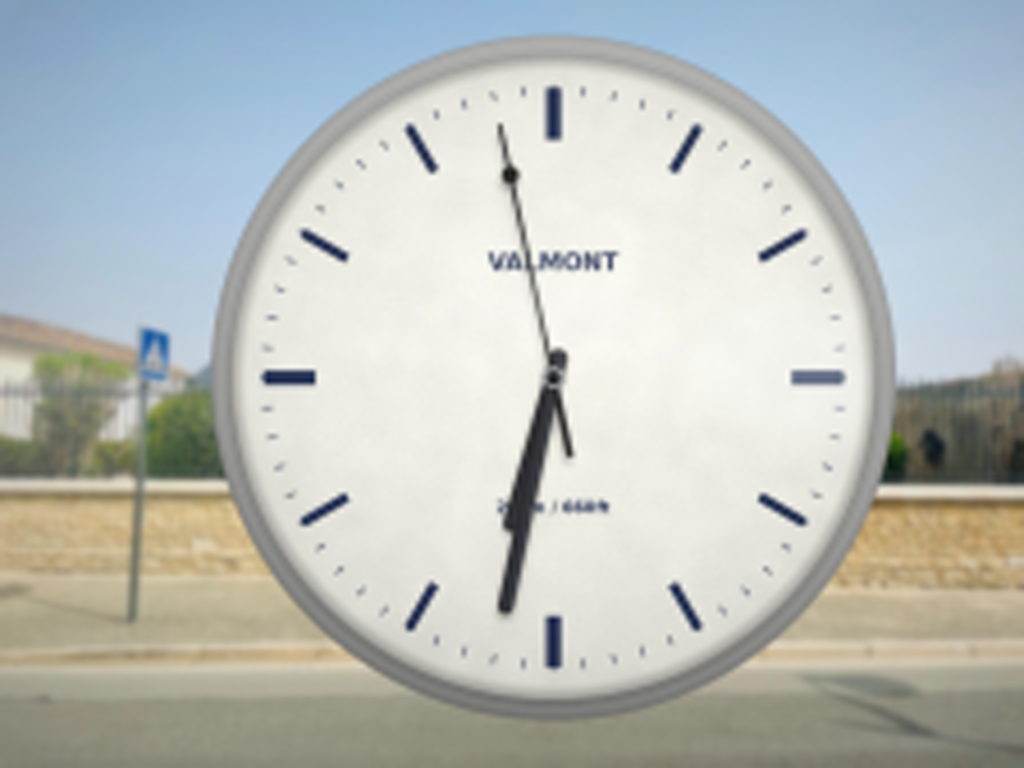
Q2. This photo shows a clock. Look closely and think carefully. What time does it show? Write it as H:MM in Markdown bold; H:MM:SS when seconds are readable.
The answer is **6:31:58**
